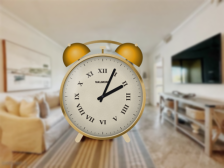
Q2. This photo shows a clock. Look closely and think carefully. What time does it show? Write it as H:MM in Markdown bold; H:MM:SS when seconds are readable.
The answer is **2:04**
